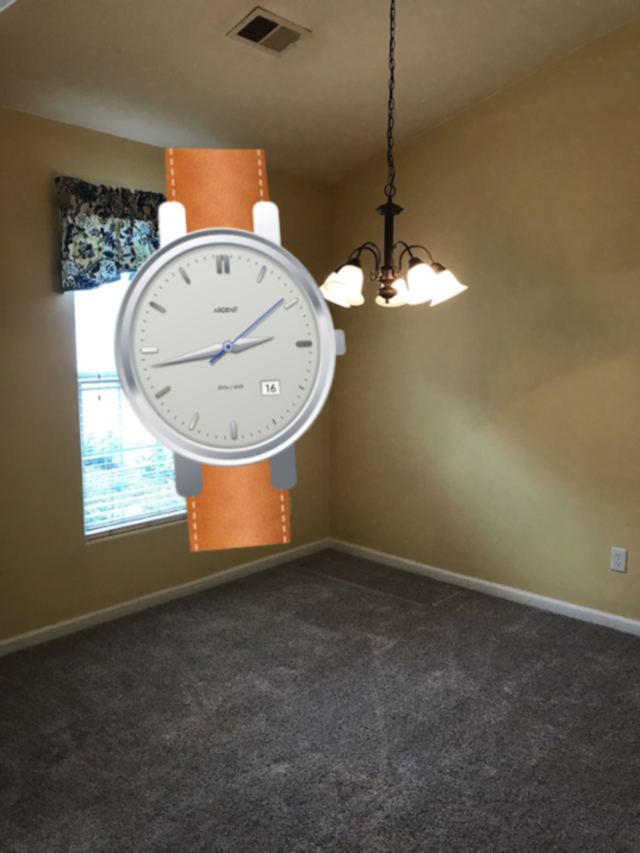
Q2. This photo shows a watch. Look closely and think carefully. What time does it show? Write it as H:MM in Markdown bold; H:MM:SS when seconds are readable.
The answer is **2:43:09**
